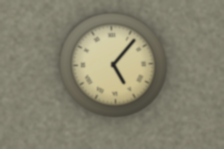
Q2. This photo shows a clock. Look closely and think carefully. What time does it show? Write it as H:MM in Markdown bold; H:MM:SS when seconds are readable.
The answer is **5:07**
